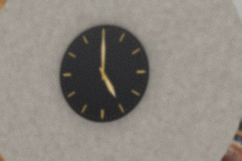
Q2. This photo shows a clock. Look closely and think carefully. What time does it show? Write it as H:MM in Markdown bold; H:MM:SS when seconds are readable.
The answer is **5:00**
